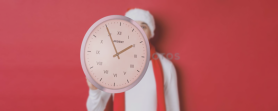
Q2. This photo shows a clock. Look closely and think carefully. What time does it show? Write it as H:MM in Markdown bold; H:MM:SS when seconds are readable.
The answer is **1:55**
